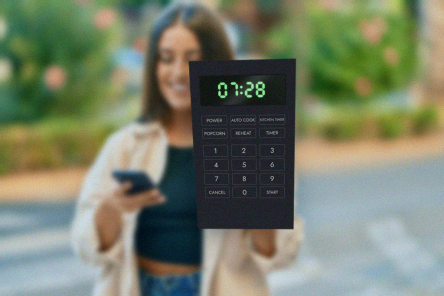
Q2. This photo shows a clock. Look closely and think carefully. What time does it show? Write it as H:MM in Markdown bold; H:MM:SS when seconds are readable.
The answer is **7:28**
